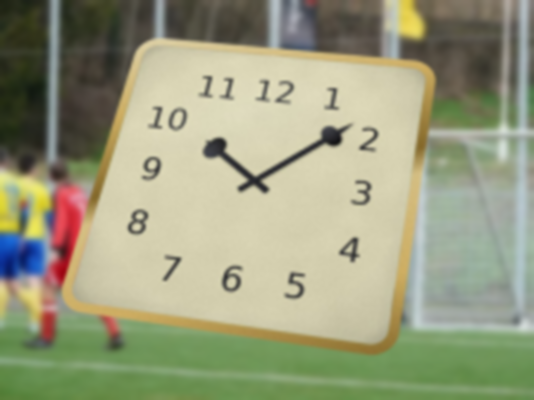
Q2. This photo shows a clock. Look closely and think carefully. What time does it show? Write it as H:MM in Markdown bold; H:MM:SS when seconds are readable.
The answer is **10:08**
